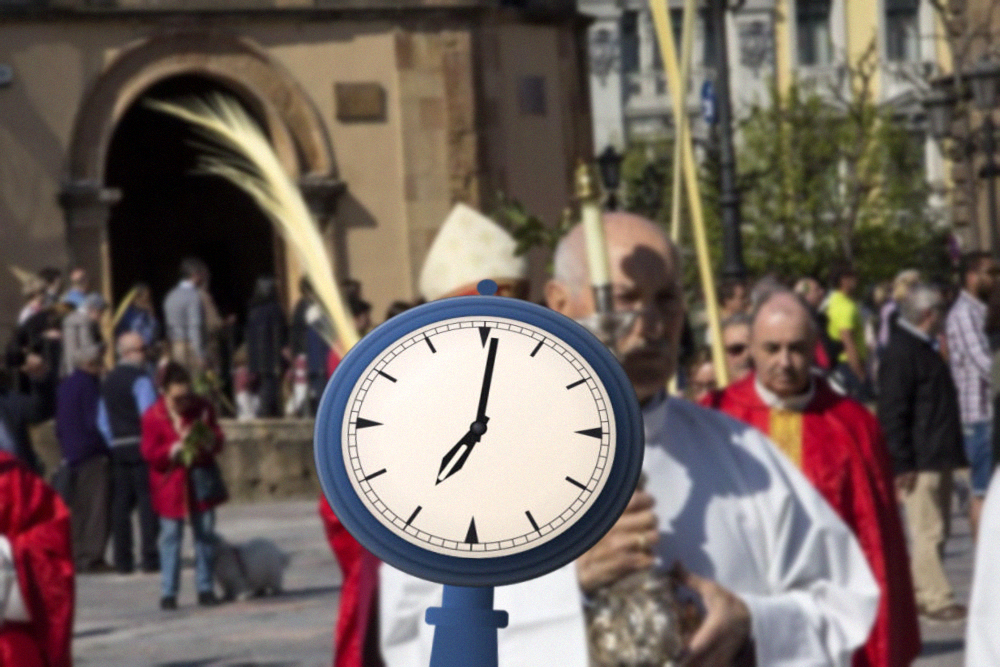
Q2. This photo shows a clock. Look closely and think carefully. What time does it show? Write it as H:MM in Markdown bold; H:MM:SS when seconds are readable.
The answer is **7:01**
